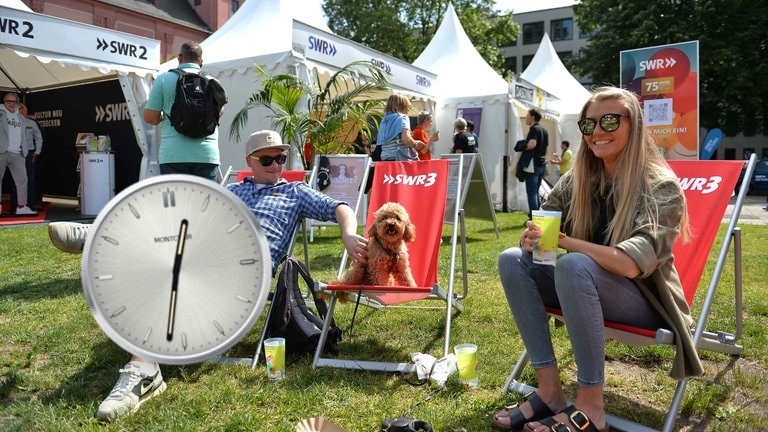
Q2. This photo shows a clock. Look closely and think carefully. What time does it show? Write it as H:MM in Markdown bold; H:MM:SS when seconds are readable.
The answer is **12:32**
